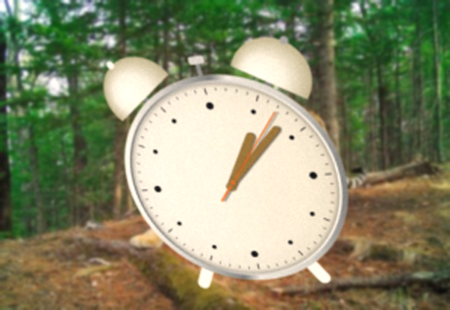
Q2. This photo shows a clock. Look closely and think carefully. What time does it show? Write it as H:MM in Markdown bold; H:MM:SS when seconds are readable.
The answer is **1:08:07**
